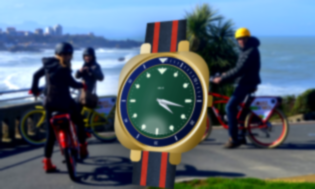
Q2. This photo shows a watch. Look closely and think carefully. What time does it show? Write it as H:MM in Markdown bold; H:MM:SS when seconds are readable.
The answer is **4:17**
